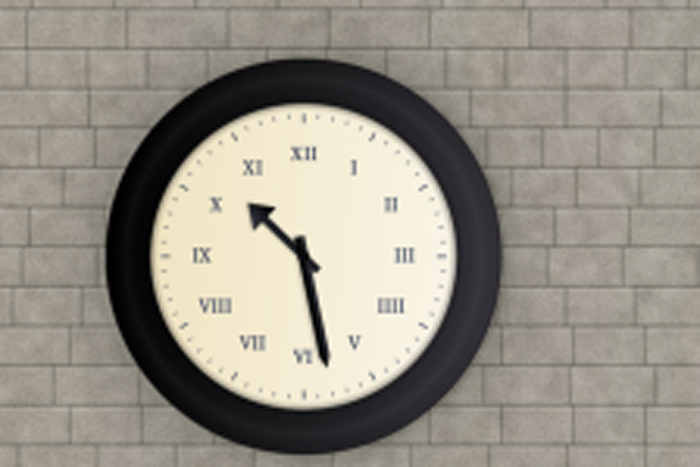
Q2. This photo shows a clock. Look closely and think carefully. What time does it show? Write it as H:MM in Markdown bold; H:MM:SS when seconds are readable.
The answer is **10:28**
